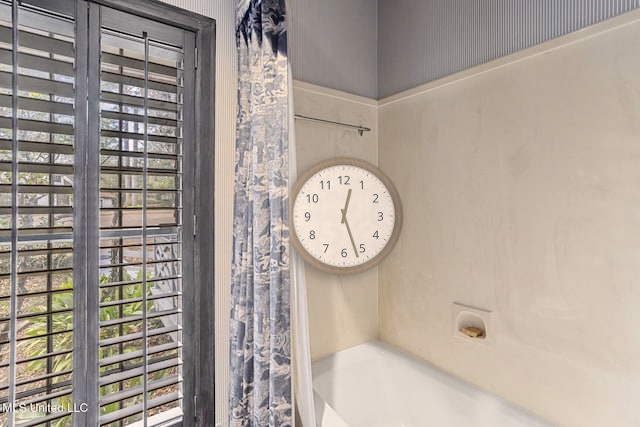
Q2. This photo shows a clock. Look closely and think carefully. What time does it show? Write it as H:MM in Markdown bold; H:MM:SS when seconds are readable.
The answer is **12:27**
